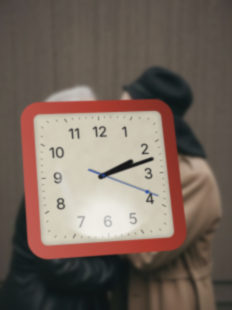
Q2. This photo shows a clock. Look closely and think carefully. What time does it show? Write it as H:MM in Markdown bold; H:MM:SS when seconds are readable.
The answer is **2:12:19**
